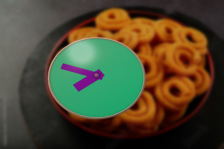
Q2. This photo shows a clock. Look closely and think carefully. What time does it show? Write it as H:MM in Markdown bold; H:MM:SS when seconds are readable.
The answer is **7:48**
